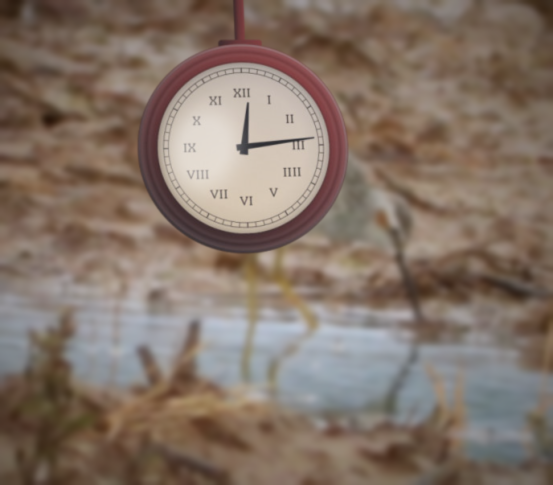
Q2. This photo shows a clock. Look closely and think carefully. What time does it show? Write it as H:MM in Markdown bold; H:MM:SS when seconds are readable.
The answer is **12:14**
